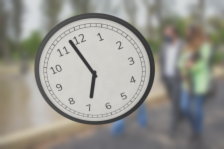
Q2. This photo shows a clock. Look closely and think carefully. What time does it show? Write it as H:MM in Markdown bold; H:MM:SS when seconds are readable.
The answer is **6:58**
